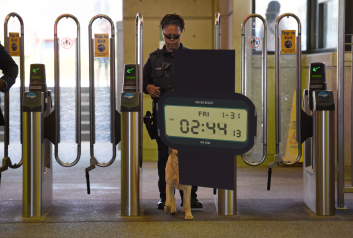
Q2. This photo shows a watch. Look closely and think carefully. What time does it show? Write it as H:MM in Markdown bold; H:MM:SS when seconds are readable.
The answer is **2:44:13**
